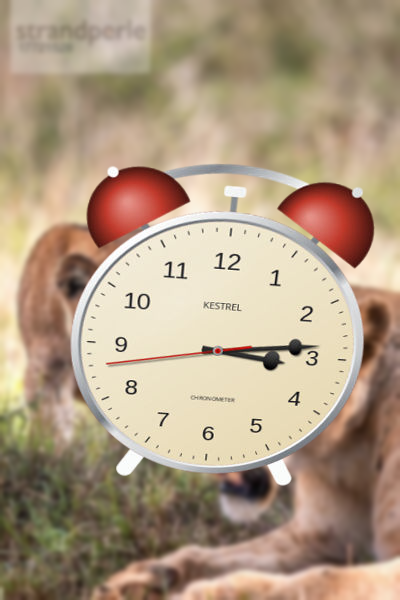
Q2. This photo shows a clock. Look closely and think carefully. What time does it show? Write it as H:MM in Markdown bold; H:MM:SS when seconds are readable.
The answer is **3:13:43**
